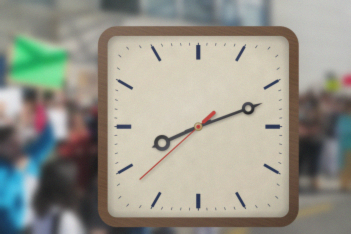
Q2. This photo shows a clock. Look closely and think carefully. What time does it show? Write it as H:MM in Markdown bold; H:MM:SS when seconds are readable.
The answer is **8:11:38**
